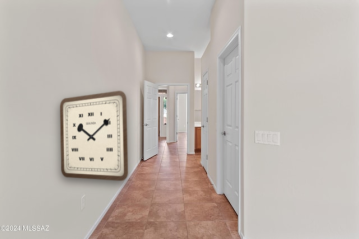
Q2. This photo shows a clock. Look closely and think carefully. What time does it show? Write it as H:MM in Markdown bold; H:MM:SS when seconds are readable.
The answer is **10:09**
